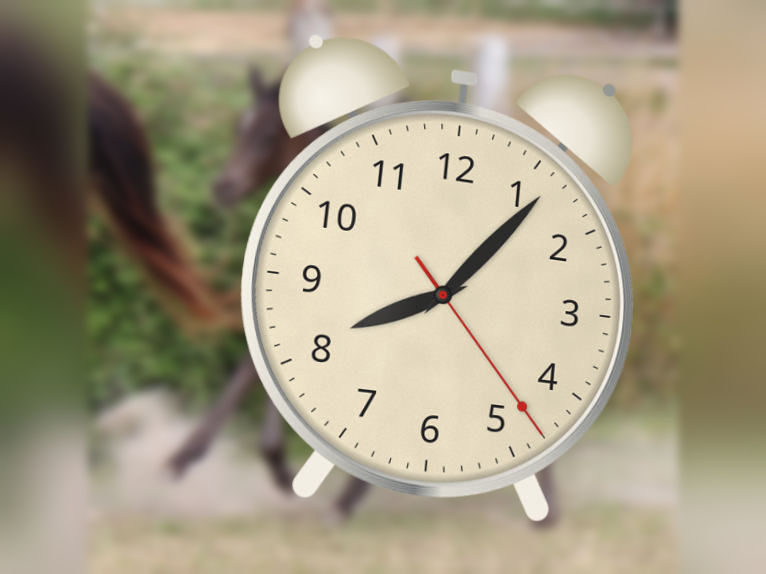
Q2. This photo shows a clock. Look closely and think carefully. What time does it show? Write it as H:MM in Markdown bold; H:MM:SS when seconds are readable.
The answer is **8:06:23**
